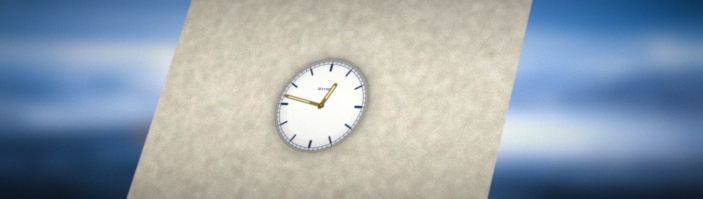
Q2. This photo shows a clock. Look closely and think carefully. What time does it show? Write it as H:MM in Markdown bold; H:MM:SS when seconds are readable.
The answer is **12:47**
